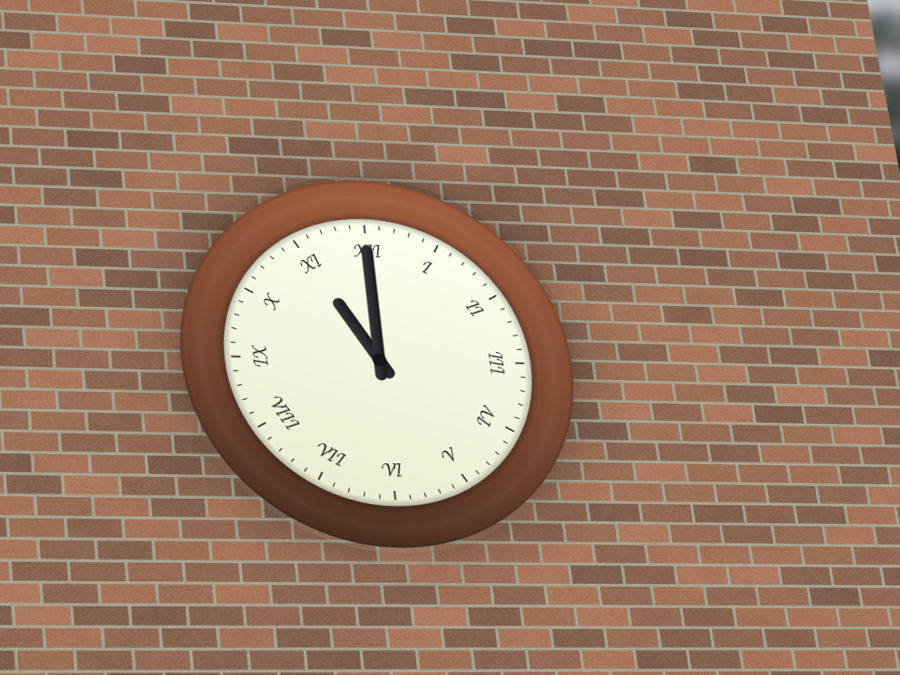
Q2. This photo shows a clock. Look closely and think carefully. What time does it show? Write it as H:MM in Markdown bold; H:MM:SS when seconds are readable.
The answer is **11:00**
